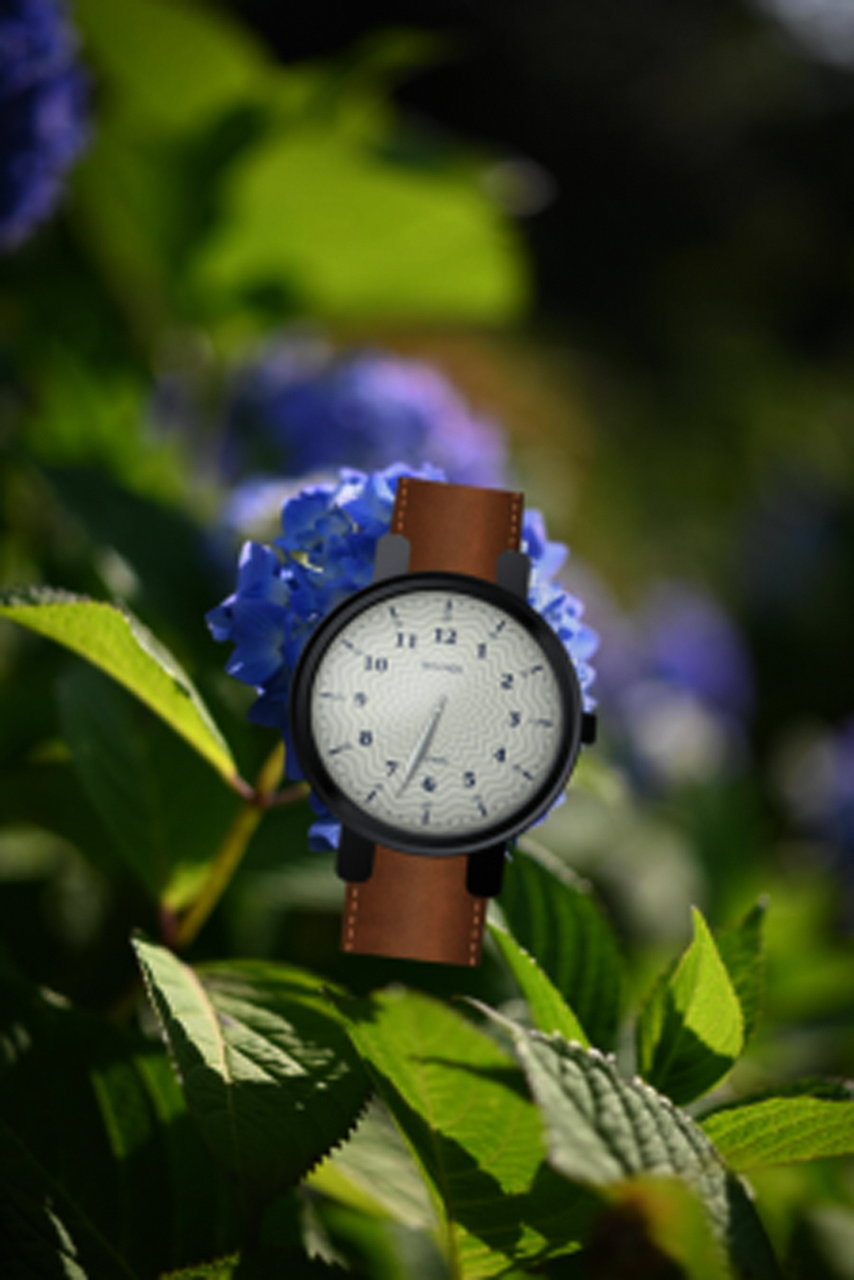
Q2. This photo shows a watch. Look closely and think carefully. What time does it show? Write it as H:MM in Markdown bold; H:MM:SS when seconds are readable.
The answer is **6:33**
